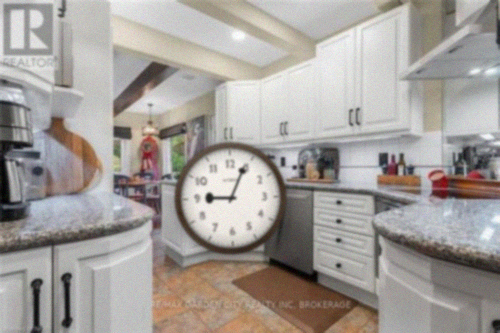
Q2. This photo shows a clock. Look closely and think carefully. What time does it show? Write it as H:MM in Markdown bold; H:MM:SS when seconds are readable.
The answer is **9:04**
